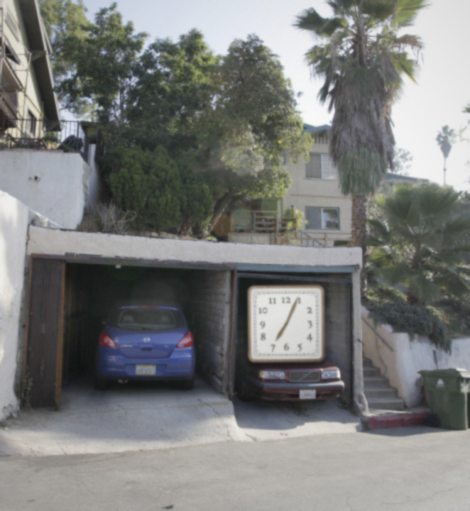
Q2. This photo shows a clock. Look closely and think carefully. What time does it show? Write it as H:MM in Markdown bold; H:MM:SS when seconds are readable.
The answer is **7:04**
